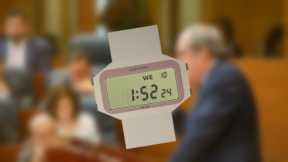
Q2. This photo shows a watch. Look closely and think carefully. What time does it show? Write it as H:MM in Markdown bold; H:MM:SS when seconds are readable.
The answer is **1:52:24**
